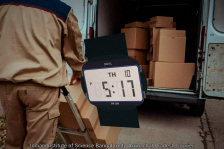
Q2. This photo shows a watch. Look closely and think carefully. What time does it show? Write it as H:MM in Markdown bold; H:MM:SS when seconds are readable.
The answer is **5:17**
